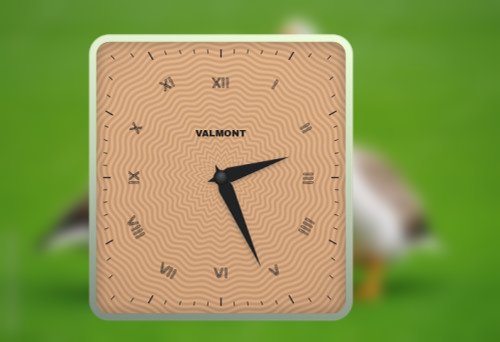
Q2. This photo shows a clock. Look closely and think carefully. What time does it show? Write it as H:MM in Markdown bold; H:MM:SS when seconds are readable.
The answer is **2:26**
